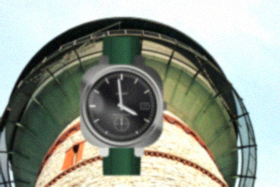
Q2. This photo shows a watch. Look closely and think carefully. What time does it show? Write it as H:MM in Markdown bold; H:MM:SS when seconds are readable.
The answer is **3:59**
